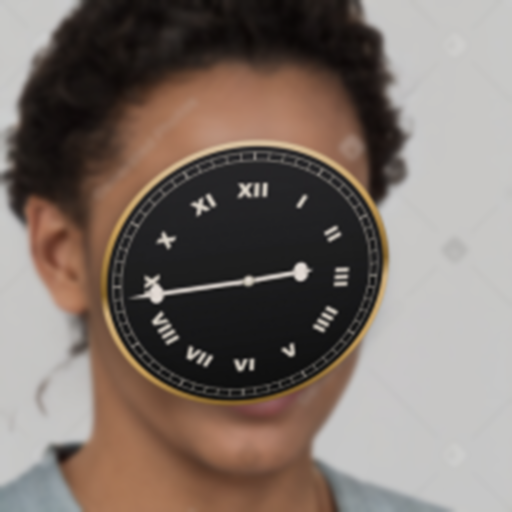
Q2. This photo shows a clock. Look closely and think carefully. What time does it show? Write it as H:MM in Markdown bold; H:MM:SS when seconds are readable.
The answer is **2:44**
